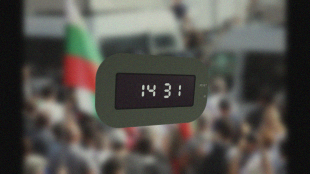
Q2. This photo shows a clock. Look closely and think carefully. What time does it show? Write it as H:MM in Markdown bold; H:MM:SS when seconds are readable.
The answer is **14:31**
